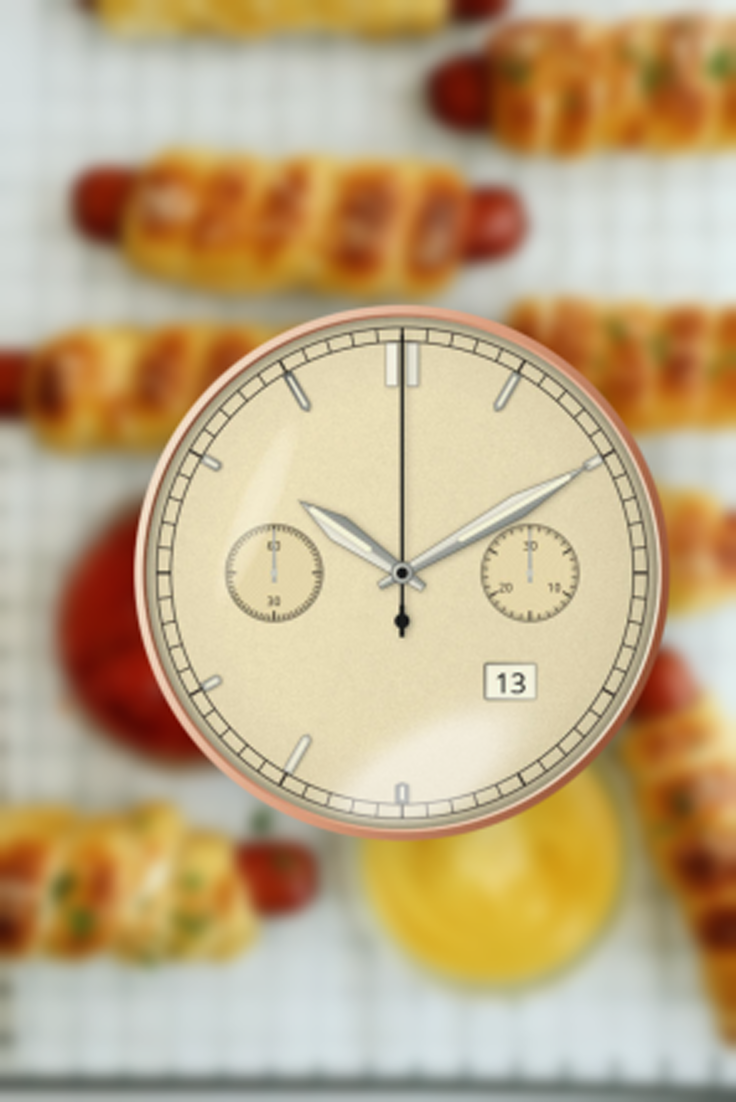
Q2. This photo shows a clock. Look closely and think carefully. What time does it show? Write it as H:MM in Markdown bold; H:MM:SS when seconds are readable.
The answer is **10:10**
